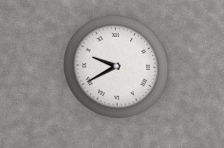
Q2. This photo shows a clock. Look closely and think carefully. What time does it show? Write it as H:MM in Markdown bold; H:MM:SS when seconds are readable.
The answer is **9:40**
